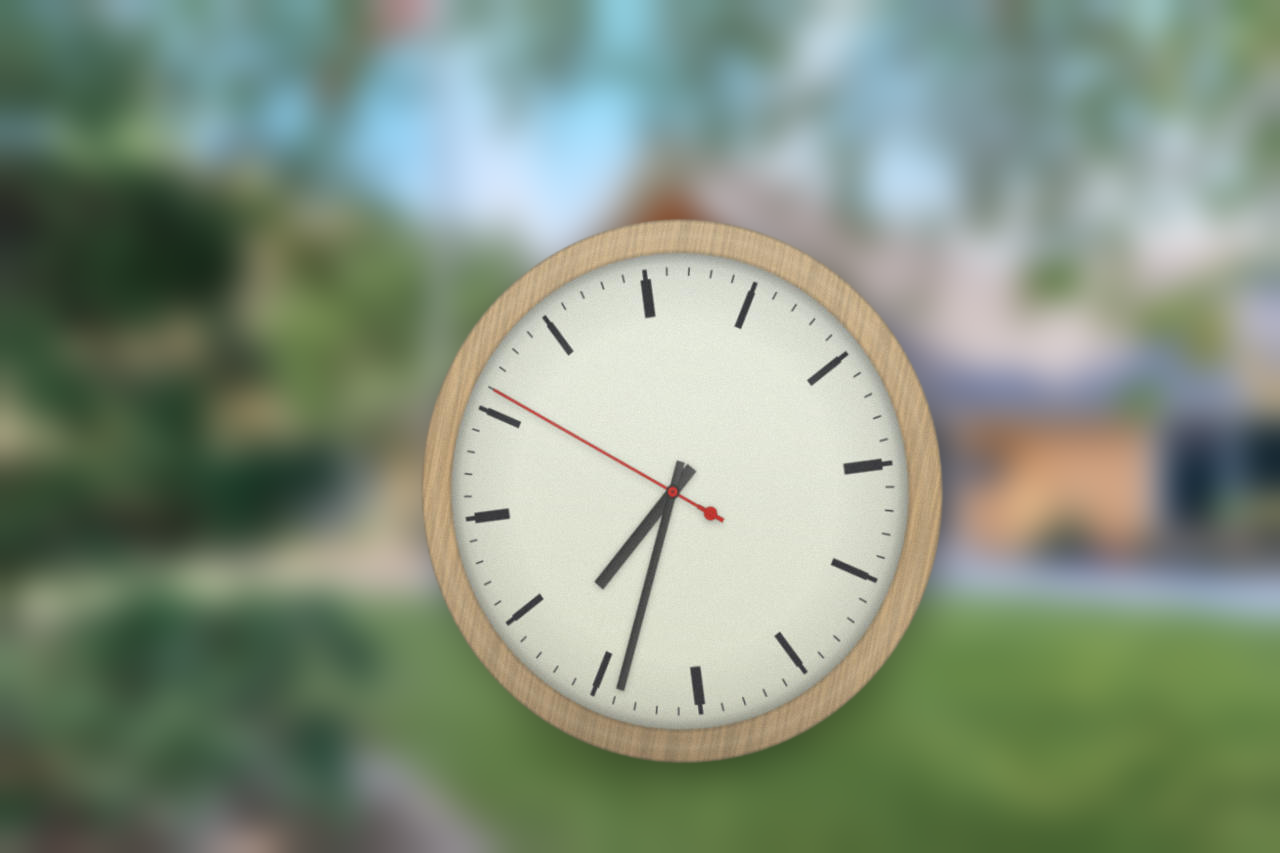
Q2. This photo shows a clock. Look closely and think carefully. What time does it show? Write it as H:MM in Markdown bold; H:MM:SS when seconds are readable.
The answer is **7:33:51**
